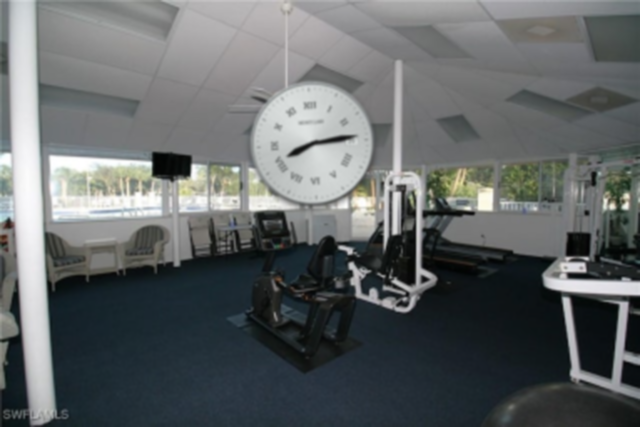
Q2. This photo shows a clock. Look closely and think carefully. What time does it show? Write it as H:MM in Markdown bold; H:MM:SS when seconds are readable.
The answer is **8:14**
